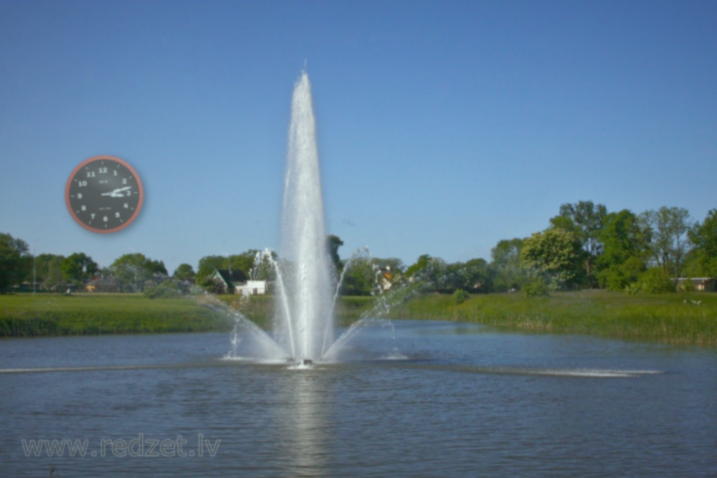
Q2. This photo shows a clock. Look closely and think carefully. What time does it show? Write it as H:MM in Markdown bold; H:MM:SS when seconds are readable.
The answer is **3:13**
